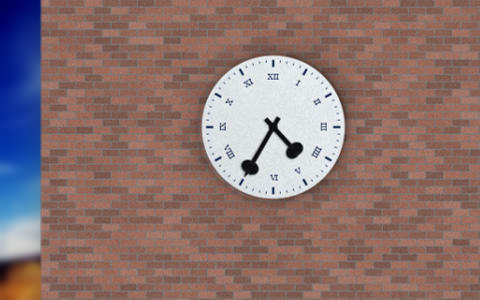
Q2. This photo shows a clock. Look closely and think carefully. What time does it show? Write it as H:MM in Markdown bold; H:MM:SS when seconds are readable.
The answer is **4:35**
